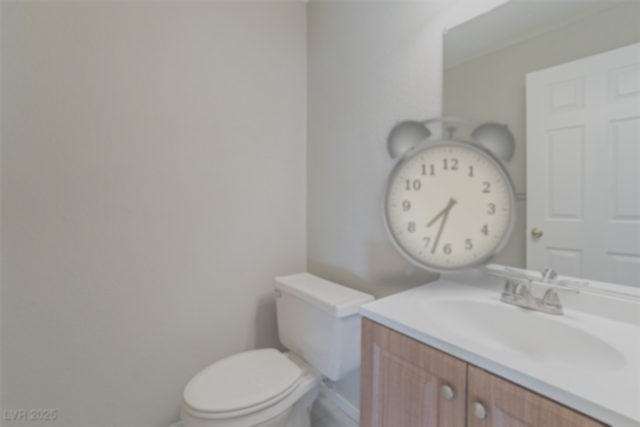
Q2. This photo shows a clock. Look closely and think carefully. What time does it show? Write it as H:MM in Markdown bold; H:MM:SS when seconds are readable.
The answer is **7:33**
